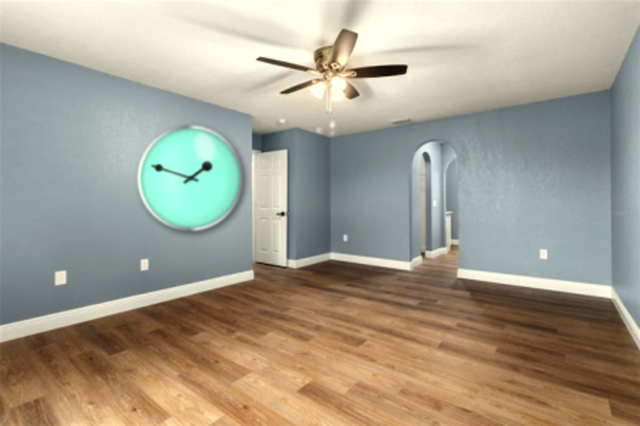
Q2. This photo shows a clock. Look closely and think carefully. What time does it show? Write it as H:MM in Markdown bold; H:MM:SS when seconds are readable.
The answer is **1:48**
